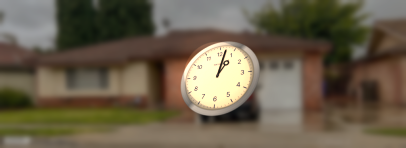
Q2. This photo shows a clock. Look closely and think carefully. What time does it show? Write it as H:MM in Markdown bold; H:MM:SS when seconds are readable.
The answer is **1:02**
